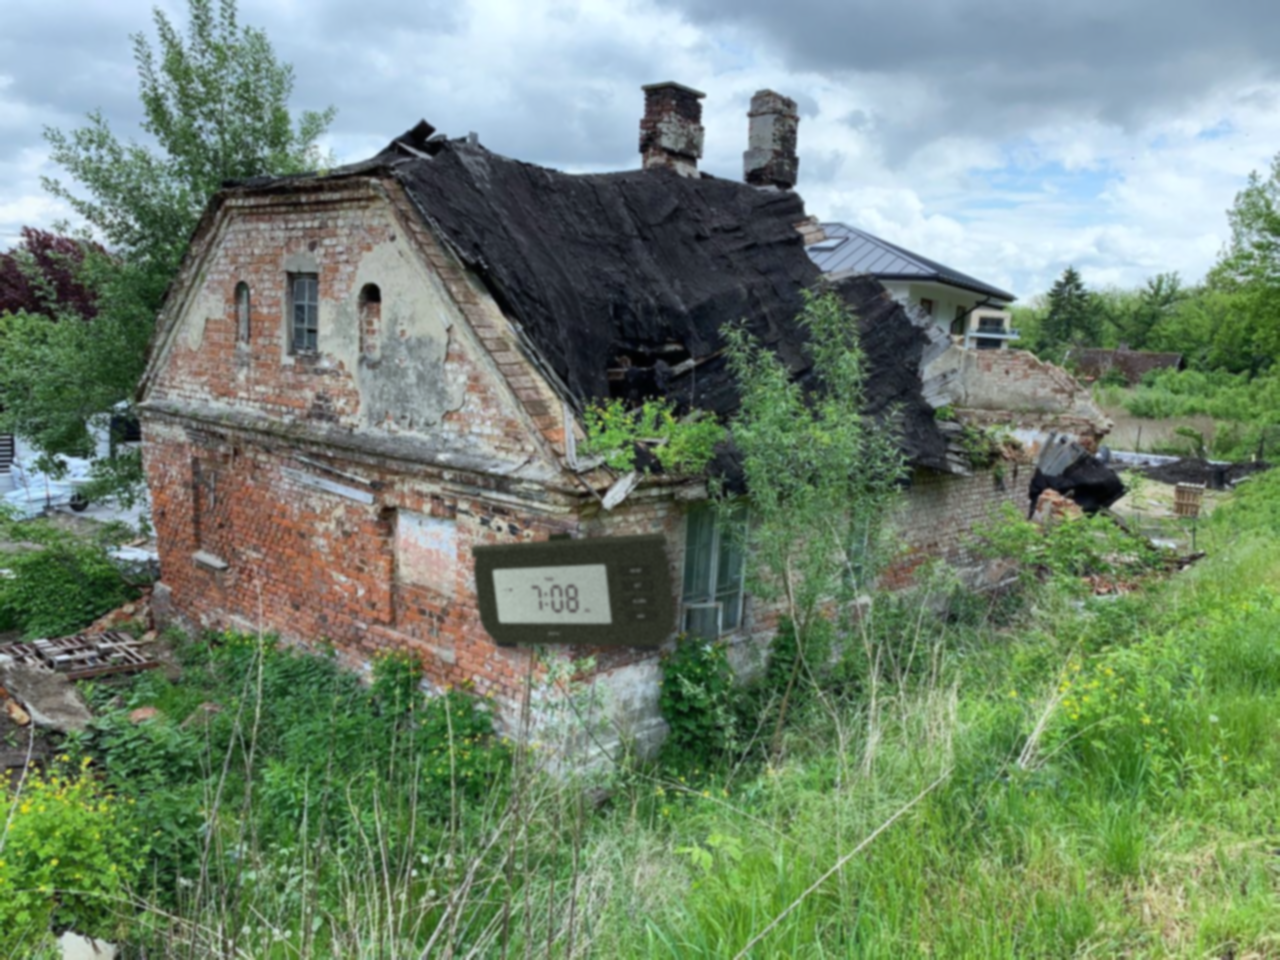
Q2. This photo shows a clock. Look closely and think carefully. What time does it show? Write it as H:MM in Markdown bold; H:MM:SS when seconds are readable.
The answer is **7:08**
